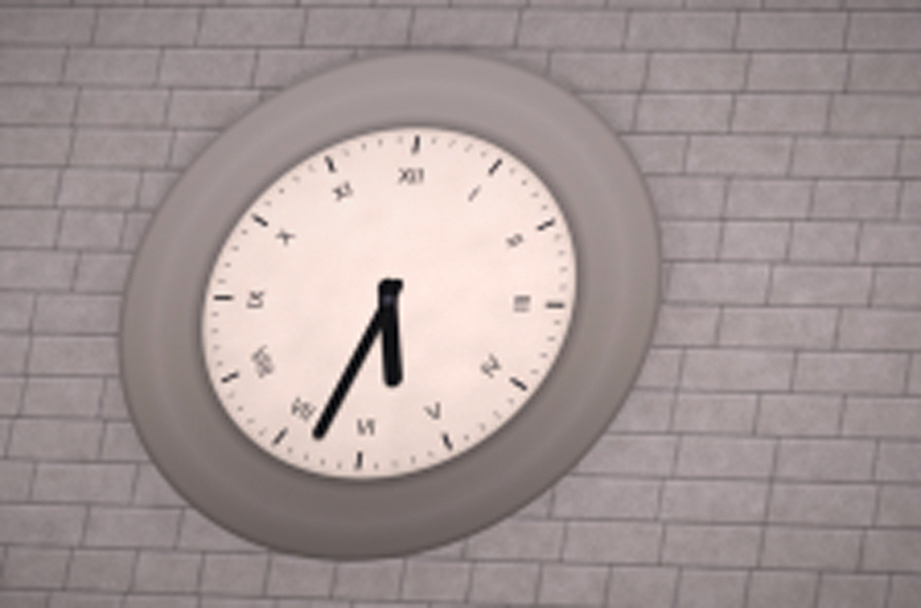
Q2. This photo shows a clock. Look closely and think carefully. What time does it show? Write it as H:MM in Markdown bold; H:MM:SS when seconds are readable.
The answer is **5:33**
